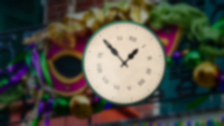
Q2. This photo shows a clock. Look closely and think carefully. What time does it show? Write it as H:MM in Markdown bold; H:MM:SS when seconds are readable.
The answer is **12:50**
